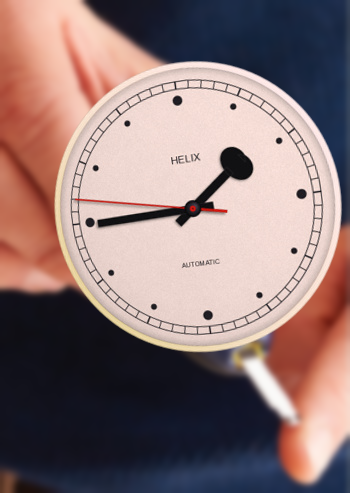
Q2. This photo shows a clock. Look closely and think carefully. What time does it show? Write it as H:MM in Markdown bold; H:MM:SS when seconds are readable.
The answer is **1:44:47**
